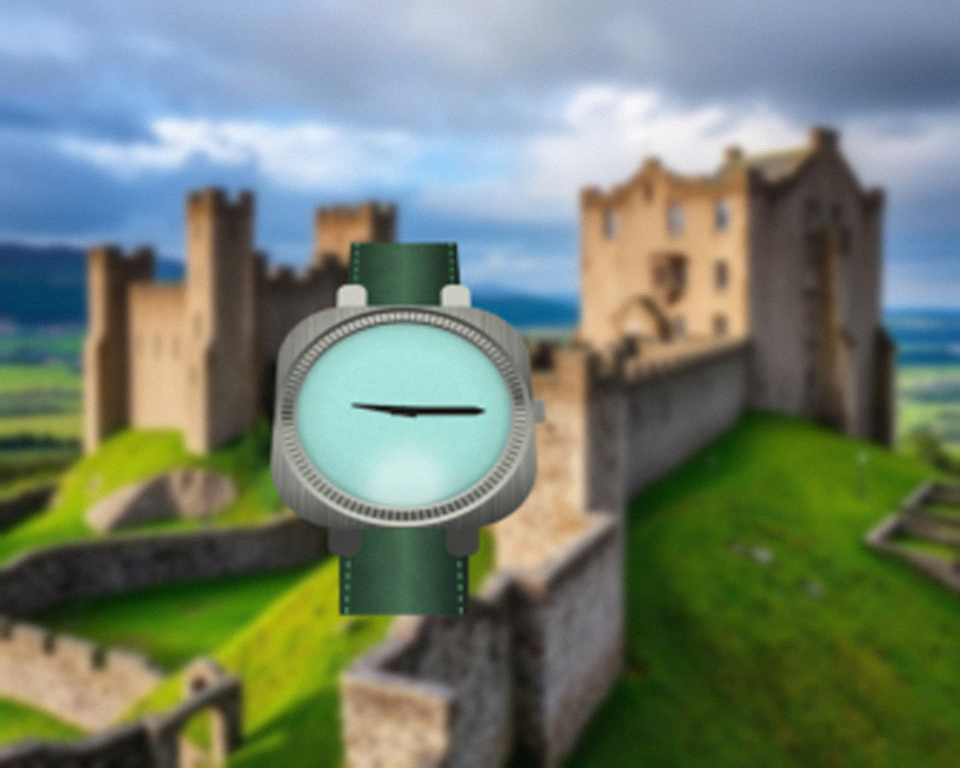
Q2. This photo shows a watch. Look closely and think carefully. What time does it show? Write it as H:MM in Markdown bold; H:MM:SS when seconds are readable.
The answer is **9:15**
